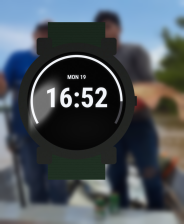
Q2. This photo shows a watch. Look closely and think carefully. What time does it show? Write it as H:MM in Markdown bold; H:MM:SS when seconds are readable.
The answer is **16:52**
